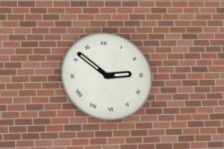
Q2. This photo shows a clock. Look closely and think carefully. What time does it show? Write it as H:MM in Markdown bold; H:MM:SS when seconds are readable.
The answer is **2:52**
